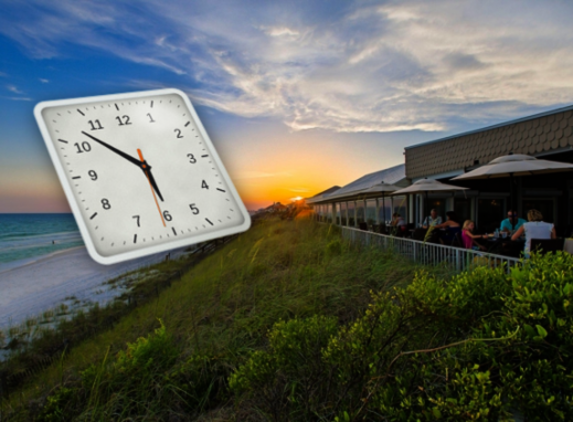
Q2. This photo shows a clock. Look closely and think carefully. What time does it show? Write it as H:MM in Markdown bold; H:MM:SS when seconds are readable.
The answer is **5:52:31**
